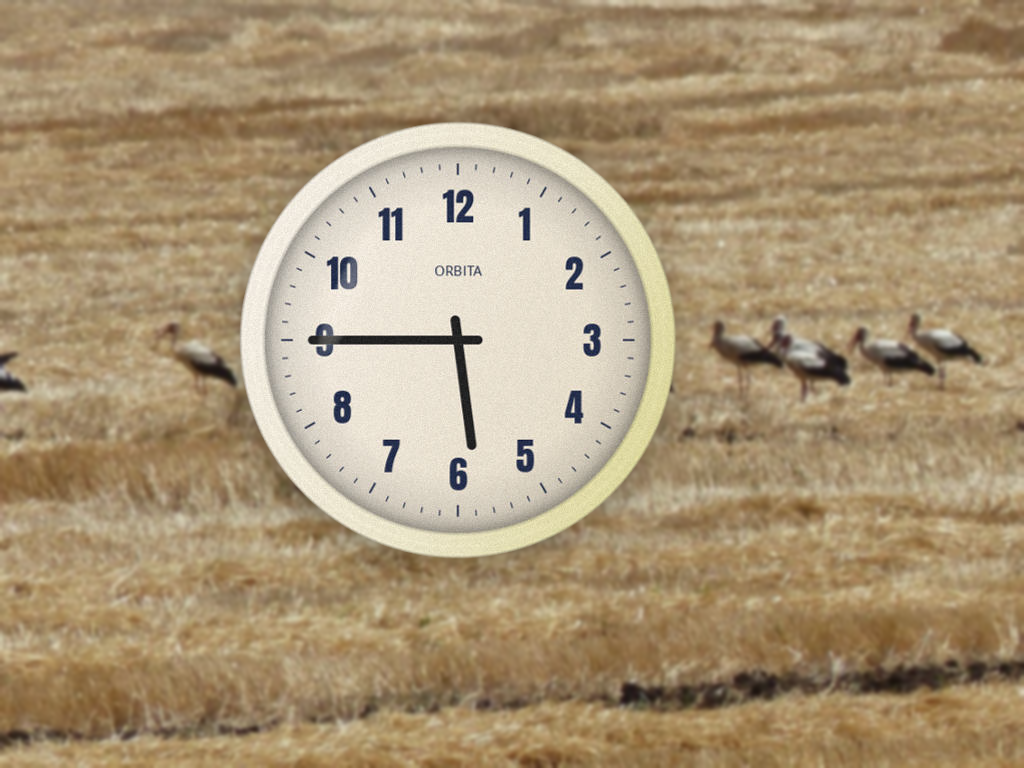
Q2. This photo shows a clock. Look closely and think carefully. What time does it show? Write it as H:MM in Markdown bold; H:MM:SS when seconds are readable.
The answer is **5:45**
